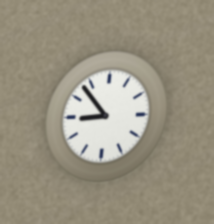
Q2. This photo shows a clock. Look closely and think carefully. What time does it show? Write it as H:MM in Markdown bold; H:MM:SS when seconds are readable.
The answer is **8:53**
